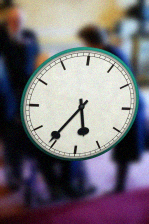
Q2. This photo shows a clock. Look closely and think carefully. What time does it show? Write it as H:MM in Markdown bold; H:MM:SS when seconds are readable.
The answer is **5:36**
